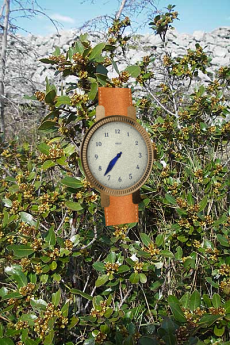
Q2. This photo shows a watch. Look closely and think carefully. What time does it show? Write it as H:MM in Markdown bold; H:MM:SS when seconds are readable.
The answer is **7:37**
